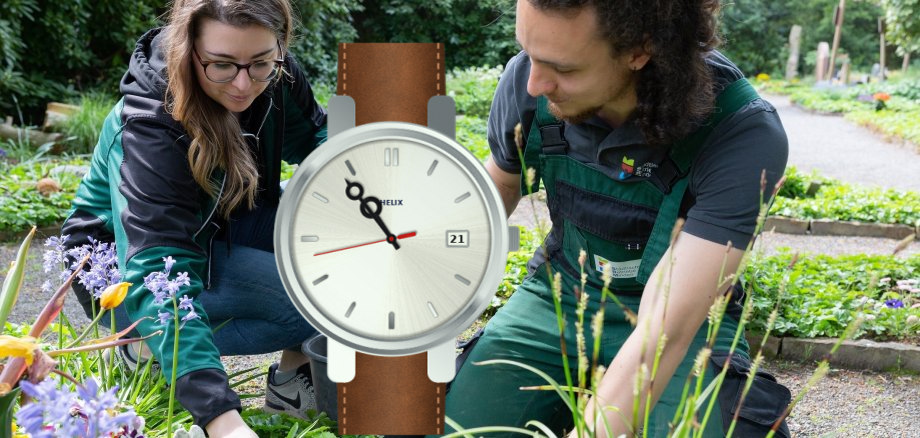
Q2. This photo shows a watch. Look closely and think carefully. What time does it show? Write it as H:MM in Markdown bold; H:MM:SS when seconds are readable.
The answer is **10:53:43**
